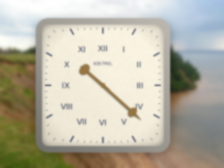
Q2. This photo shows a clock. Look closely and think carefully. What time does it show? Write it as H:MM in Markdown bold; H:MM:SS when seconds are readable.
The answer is **10:22**
